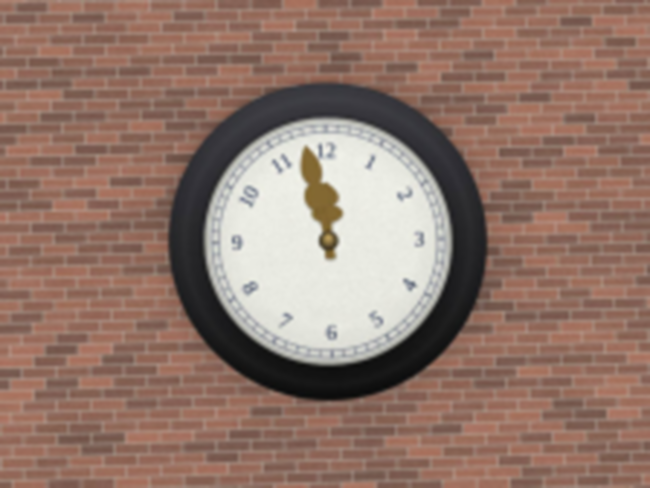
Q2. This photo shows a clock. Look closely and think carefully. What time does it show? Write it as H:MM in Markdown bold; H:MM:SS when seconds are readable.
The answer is **11:58**
